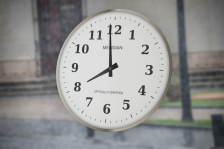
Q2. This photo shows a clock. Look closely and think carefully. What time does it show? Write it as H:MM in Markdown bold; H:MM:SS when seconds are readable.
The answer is **7:59**
